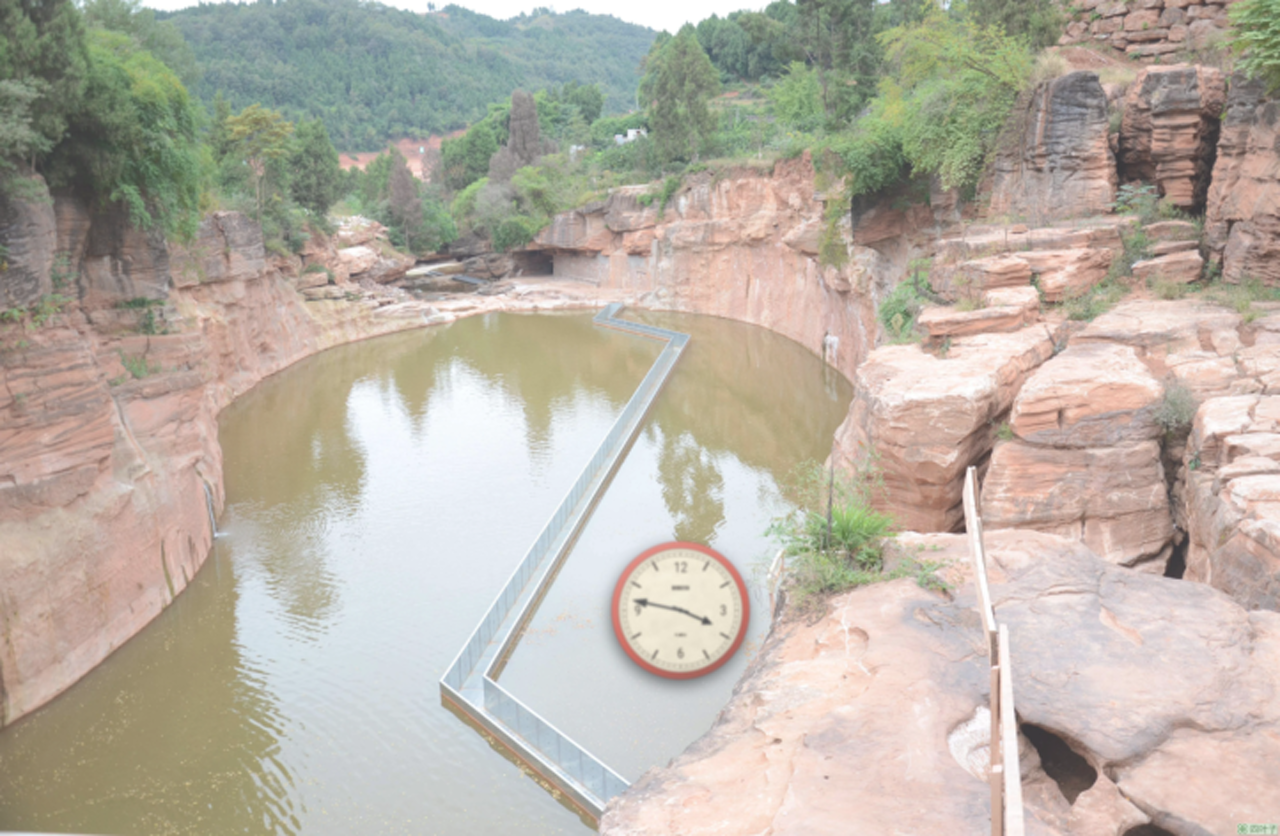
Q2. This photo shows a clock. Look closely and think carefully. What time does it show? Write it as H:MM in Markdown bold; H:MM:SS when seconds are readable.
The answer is **3:47**
